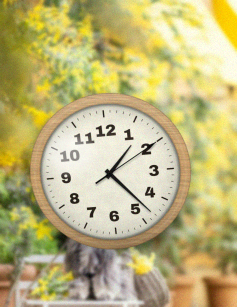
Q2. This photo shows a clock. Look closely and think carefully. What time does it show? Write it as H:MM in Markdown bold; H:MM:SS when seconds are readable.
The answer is **1:23:10**
